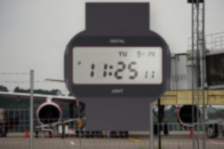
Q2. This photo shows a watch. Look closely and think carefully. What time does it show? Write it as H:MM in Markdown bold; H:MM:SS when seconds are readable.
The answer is **11:25**
